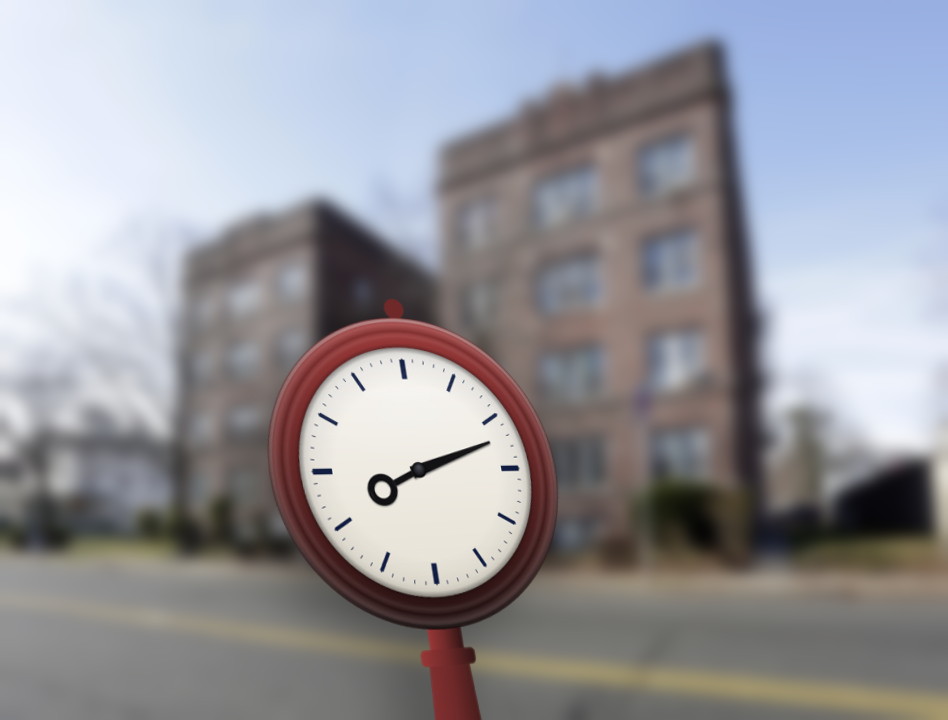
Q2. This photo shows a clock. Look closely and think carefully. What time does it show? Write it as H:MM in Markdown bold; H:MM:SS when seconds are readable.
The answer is **8:12**
